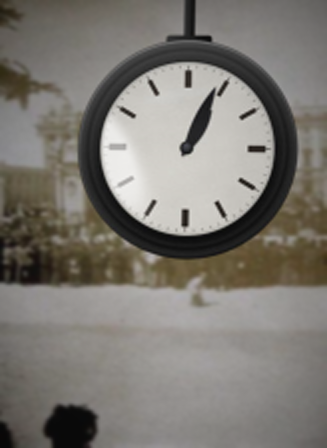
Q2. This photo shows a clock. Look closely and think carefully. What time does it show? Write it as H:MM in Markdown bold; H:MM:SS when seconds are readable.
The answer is **1:04**
